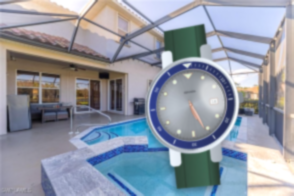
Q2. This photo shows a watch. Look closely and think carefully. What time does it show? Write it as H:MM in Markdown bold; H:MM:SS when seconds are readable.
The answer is **5:26**
